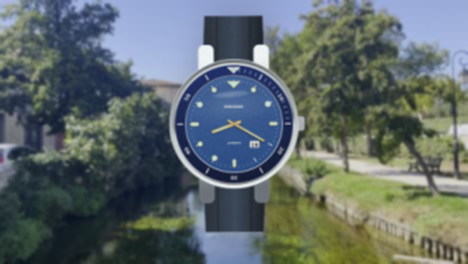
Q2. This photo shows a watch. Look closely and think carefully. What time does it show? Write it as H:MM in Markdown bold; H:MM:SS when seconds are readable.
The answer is **8:20**
